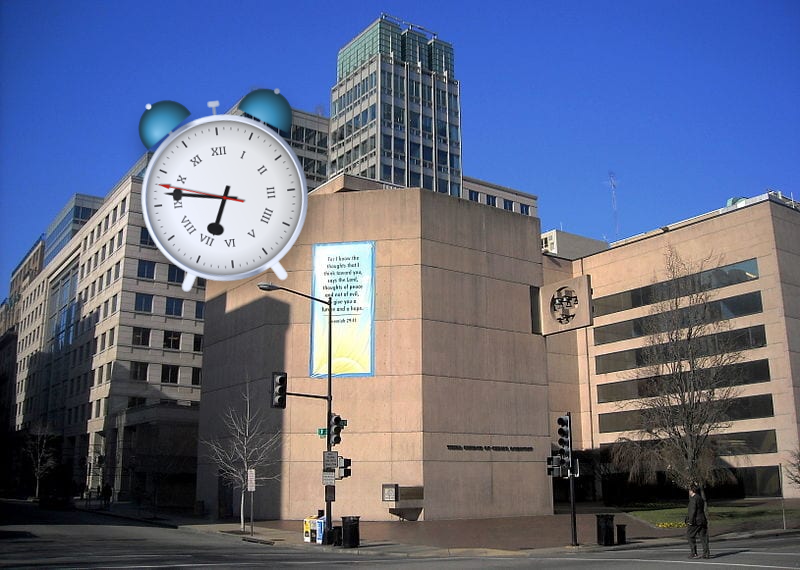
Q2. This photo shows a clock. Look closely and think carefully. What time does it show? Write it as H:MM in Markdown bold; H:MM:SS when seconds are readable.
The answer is **6:46:48**
